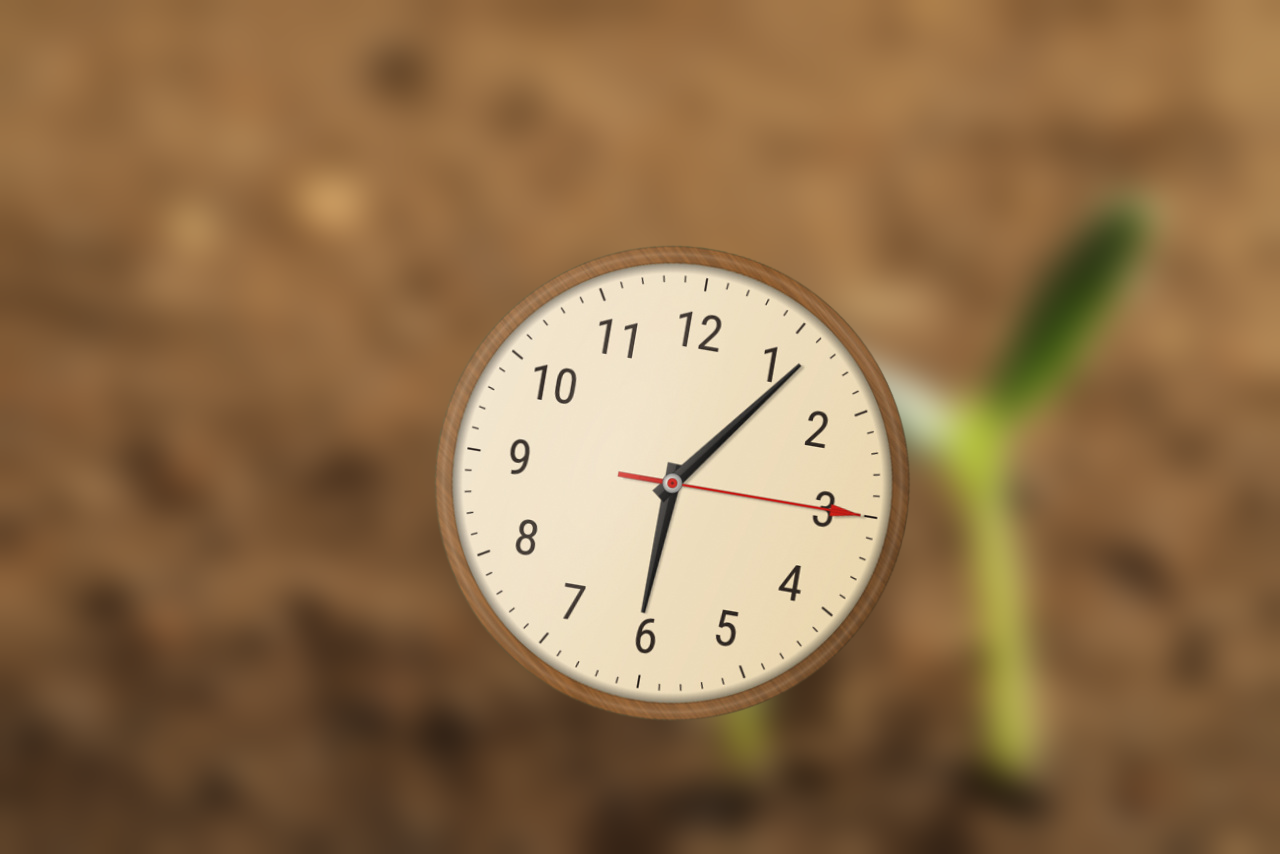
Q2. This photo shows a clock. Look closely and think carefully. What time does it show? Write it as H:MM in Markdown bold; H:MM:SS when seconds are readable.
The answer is **6:06:15**
